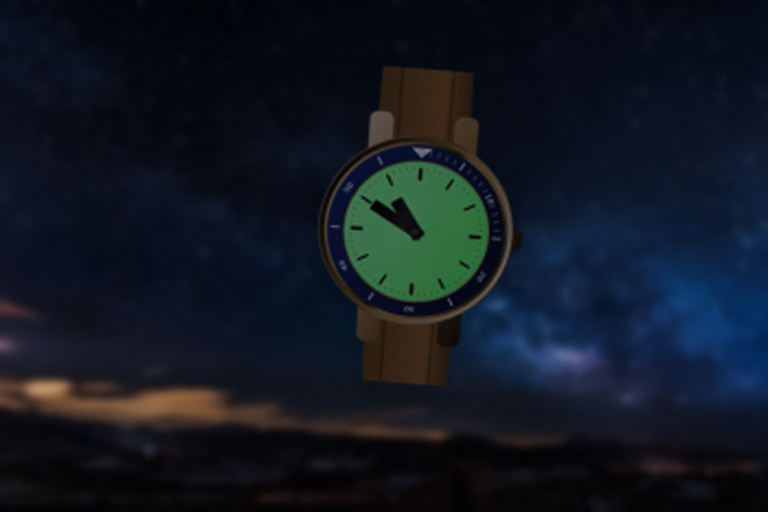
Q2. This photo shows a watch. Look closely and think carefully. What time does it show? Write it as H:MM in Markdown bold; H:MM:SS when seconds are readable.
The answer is **10:50**
